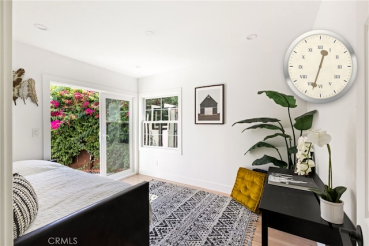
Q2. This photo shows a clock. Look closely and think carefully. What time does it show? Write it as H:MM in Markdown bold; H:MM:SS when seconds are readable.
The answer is **12:33**
